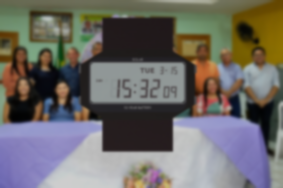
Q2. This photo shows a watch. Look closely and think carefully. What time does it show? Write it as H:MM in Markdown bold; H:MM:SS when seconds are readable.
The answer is **15:32:09**
